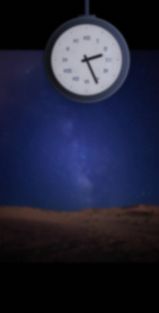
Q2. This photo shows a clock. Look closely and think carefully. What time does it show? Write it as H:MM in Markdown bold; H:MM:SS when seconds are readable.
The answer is **2:26**
